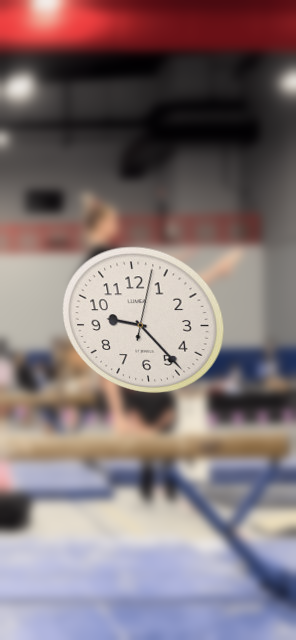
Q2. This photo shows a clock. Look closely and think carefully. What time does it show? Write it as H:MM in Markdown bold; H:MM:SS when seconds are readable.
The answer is **9:24:03**
